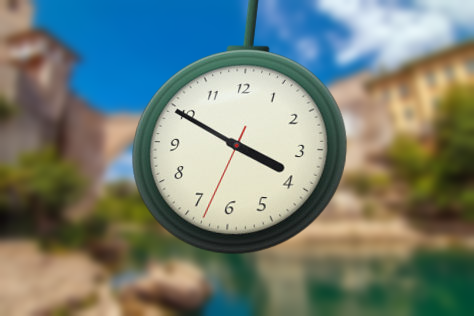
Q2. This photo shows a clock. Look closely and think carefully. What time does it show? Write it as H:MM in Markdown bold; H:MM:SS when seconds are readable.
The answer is **3:49:33**
